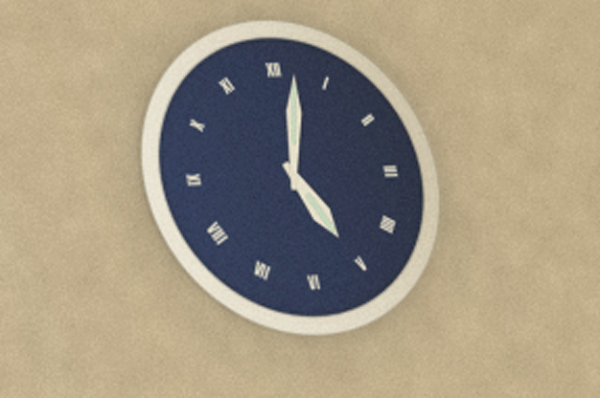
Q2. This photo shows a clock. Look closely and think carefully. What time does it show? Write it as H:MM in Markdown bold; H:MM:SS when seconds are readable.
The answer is **5:02**
